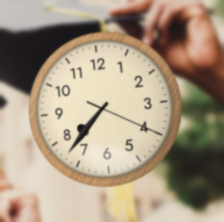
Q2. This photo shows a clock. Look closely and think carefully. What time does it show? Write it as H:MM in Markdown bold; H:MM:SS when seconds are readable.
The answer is **7:37:20**
